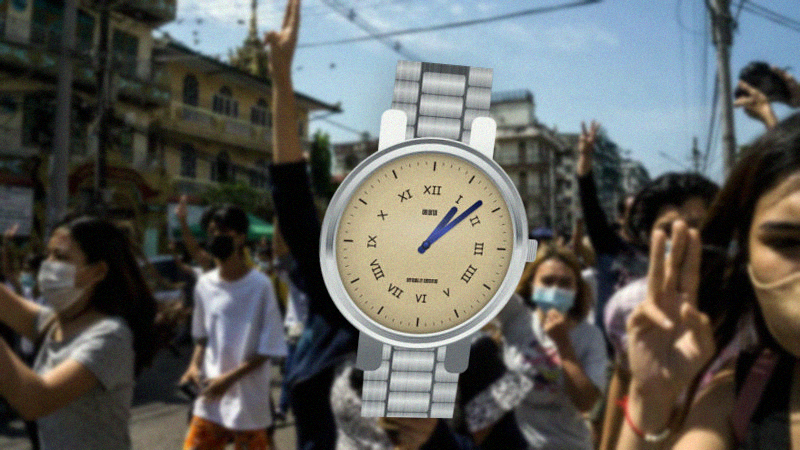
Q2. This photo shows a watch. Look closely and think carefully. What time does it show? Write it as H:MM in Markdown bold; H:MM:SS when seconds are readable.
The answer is **1:08**
